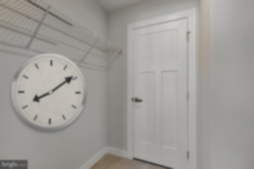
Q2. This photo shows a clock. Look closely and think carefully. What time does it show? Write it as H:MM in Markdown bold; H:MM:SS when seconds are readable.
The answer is **8:09**
